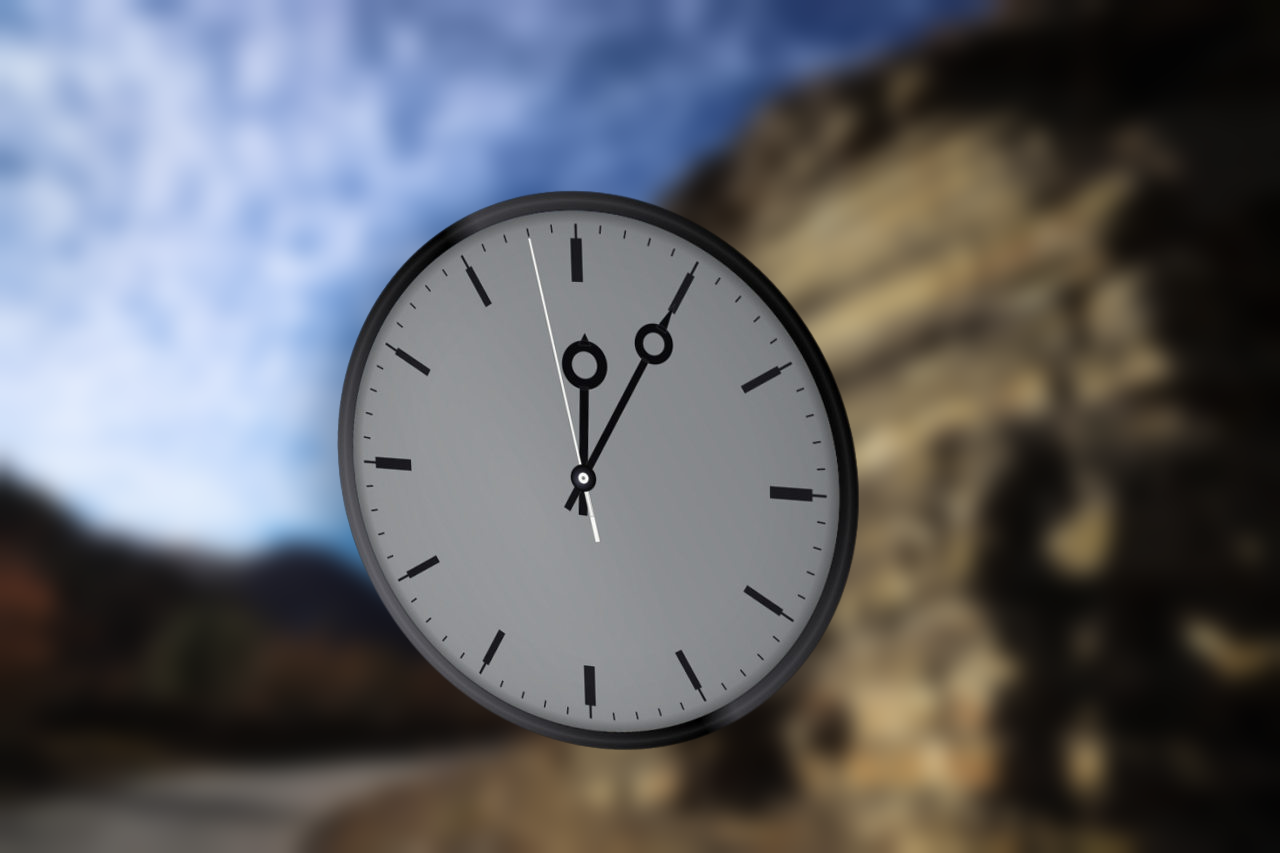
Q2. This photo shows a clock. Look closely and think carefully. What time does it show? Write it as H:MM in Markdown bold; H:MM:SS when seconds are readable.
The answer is **12:04:58**
